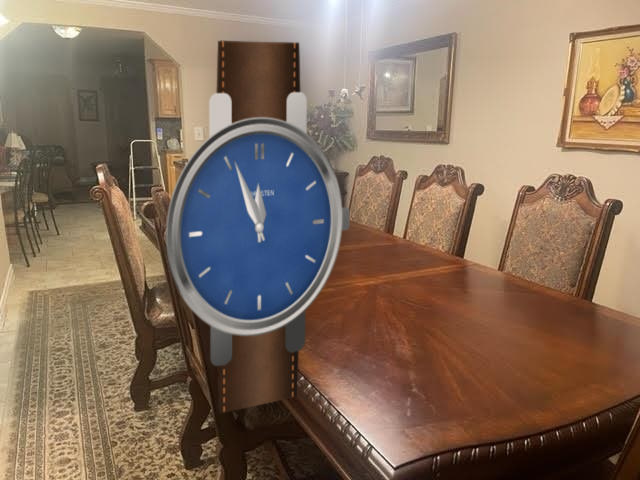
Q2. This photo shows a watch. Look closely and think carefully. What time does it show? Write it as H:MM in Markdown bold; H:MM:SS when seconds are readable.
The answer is **11:56**
